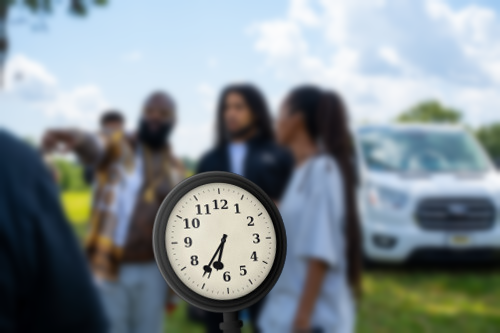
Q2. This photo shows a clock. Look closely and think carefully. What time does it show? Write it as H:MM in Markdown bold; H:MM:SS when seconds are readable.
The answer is **6:36**
